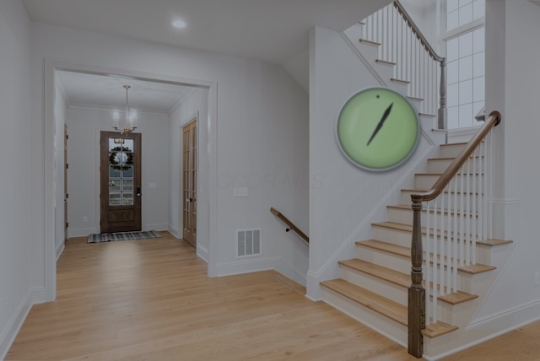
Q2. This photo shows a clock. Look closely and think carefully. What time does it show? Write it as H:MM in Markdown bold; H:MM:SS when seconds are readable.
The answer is **7:05**
